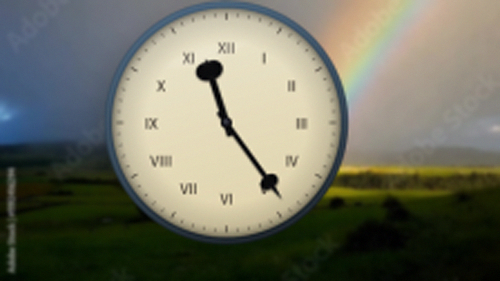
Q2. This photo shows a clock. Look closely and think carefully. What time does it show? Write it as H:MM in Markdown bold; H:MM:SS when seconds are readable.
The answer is **11:24**
